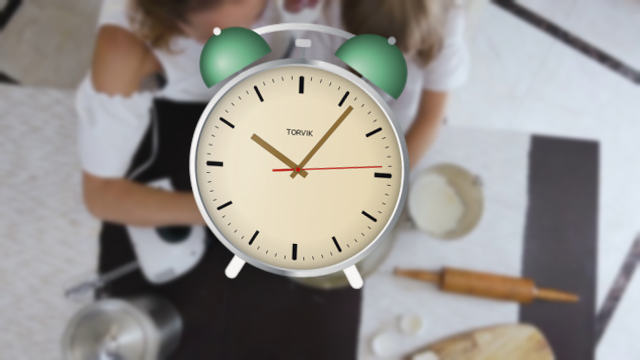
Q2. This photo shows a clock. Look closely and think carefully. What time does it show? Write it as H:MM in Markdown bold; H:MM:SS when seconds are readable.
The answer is **10:06:14**
